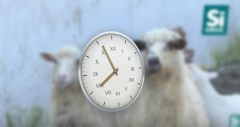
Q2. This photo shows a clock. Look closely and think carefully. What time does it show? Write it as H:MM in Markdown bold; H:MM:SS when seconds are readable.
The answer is **7:56**
